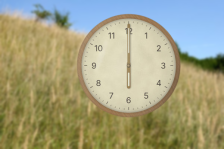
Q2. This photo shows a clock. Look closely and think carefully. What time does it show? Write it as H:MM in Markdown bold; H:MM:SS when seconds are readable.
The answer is **6:00**
